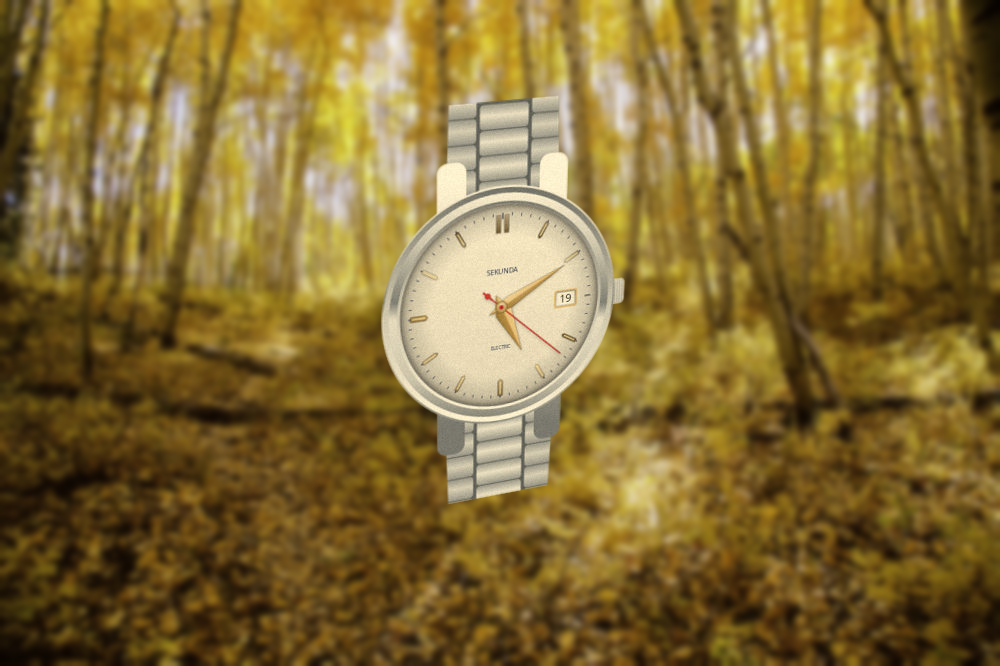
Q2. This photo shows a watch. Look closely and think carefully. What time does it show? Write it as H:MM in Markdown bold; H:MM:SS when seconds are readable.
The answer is **5:10:22**
